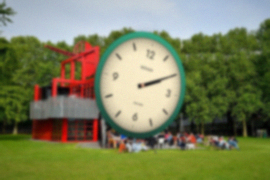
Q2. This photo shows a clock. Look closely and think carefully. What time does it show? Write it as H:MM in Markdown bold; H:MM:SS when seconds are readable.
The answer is **2:10**
